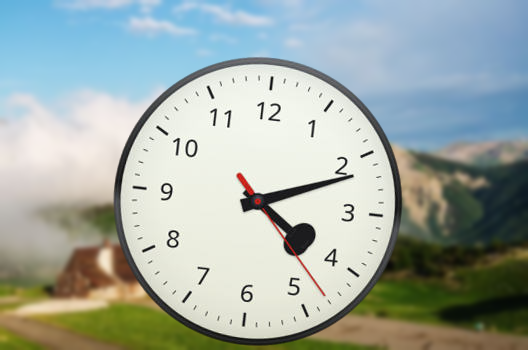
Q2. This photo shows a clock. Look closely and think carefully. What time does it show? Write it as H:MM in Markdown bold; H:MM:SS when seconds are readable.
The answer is **4:11:23**
